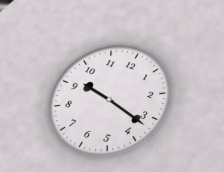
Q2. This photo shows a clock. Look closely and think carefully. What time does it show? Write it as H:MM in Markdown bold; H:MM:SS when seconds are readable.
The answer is **9:17**
